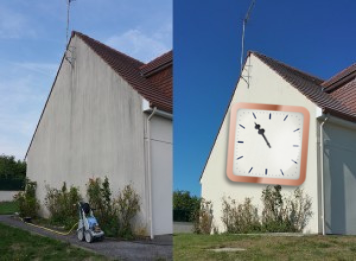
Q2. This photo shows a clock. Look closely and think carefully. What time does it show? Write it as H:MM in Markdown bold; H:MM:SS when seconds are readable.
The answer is **10:54**
